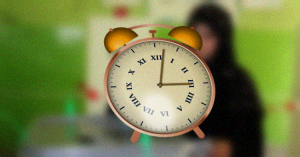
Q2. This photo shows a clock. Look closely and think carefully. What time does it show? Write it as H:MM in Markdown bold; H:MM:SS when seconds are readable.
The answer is **3:02**
